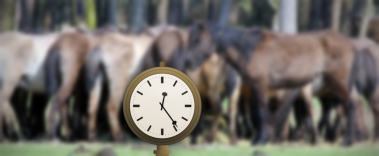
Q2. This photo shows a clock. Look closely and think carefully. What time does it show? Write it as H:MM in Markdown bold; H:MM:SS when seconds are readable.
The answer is **12:24**
